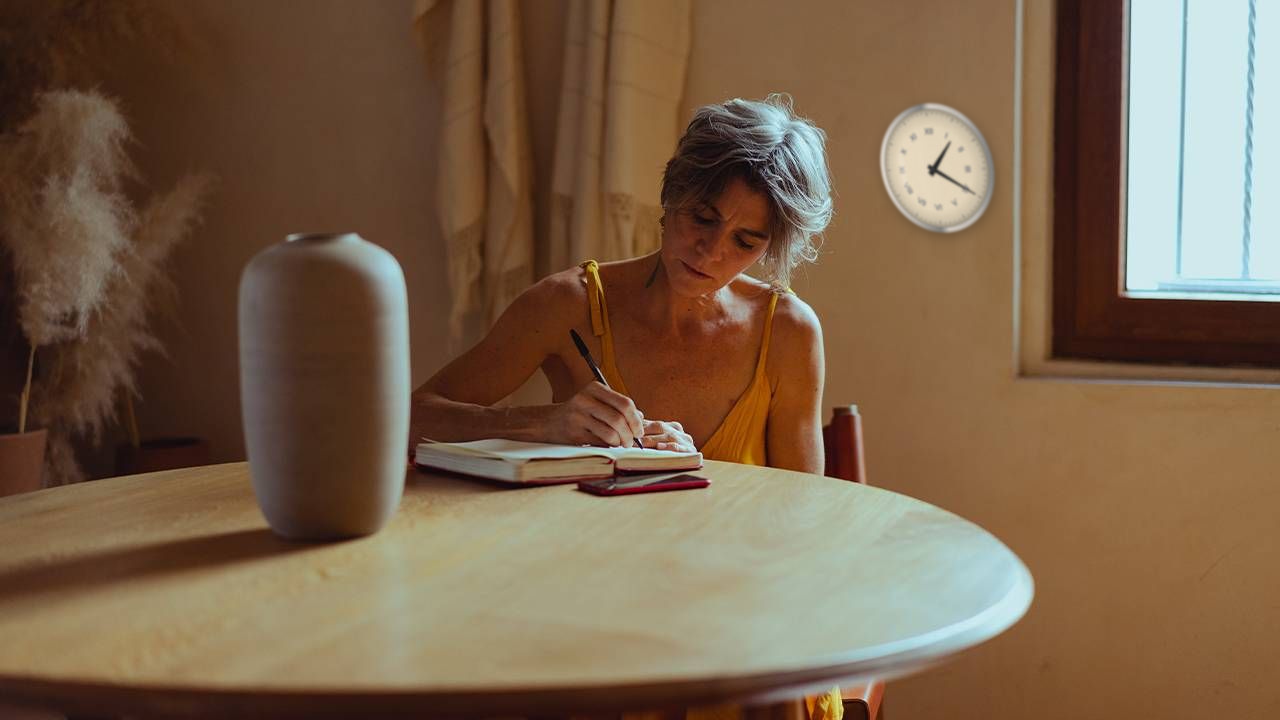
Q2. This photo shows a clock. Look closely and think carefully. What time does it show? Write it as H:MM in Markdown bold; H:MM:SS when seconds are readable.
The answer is **1:20**
